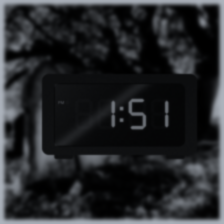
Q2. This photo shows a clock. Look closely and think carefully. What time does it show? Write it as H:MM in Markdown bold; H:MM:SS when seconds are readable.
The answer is **1:51**
